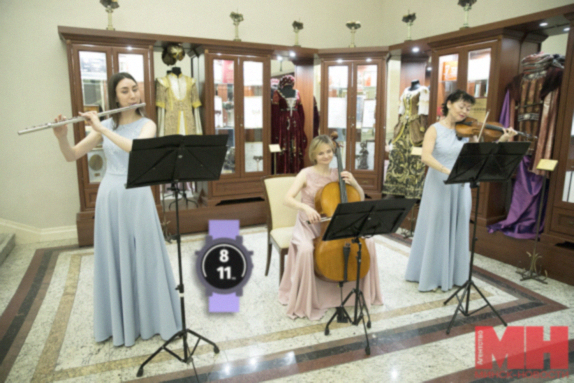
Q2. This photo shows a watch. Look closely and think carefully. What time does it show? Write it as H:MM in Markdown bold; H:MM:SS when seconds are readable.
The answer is **8:11**
